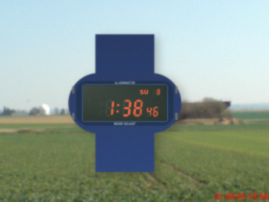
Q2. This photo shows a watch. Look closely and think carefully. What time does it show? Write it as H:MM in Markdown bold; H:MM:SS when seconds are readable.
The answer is **1:38:46**
